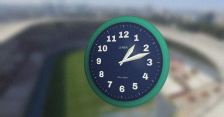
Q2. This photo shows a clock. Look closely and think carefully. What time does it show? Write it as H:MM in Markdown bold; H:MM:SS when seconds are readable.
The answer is **1:12**
